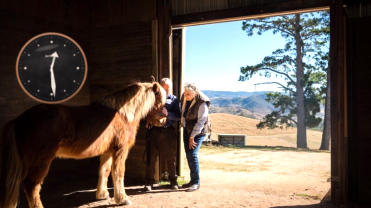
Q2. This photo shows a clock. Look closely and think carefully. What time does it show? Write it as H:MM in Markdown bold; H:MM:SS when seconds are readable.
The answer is **12:29**
